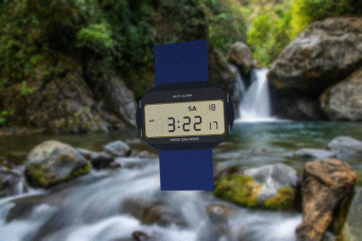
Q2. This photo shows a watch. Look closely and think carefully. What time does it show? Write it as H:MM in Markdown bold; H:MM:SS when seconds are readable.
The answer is **3:22:17**
